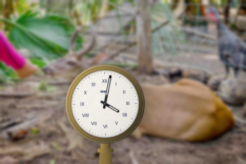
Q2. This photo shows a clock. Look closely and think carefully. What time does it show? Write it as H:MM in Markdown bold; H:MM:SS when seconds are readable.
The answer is **4:02**
